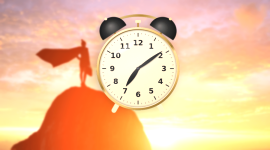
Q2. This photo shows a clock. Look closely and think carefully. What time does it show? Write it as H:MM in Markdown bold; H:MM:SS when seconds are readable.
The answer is **7:09**
